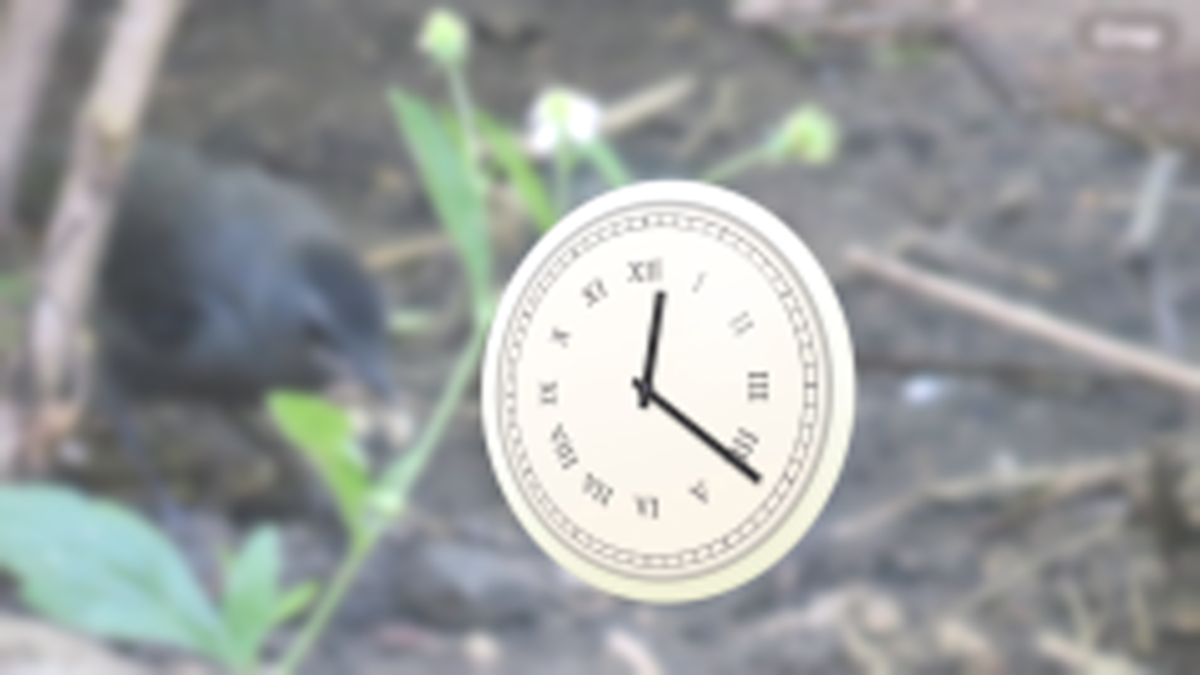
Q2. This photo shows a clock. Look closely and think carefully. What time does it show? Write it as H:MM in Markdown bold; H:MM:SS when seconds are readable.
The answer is **12:21**
